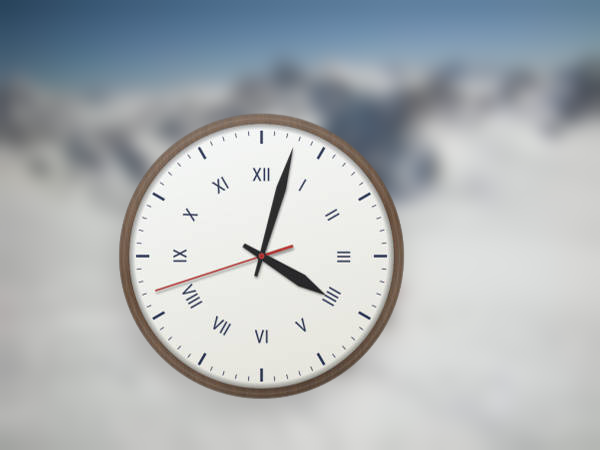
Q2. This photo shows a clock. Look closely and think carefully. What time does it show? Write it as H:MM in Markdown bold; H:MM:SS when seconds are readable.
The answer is **4:02:42**
